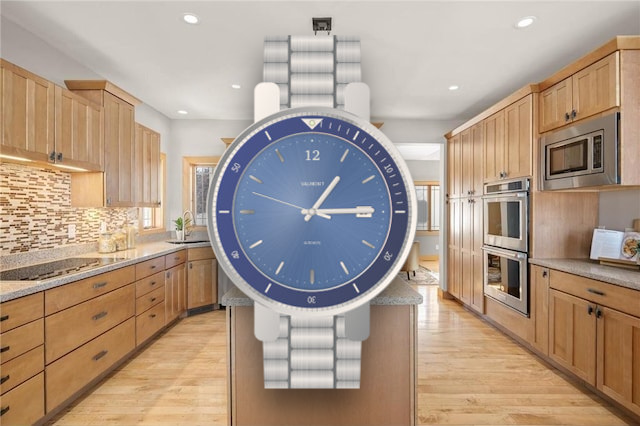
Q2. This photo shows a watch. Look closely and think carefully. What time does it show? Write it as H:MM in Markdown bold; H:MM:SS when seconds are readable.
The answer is **1:14:48**
